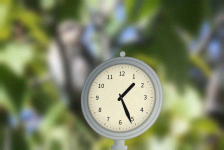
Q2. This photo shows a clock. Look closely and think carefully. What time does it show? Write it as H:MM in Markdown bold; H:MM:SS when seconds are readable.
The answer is **1:26**
